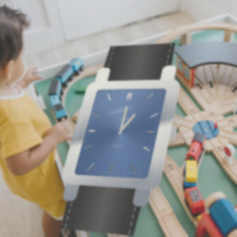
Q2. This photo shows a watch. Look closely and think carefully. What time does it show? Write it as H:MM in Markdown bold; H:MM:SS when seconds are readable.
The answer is **1:00**
